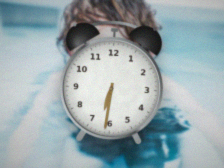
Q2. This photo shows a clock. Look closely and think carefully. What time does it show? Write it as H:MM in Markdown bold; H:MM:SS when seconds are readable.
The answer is **6:31**
